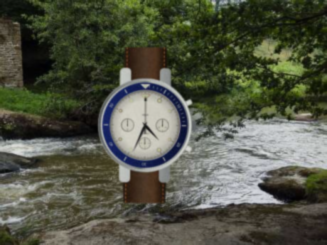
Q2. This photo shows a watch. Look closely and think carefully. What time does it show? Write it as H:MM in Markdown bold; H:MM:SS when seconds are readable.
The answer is **4:34**
